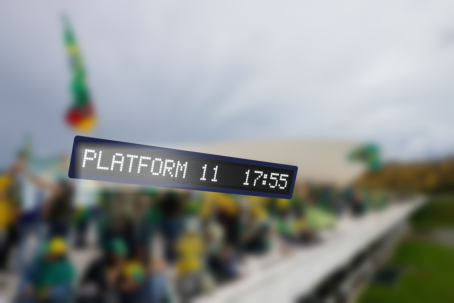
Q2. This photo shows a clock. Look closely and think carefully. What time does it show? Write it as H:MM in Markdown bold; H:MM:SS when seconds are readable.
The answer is **17:55**
